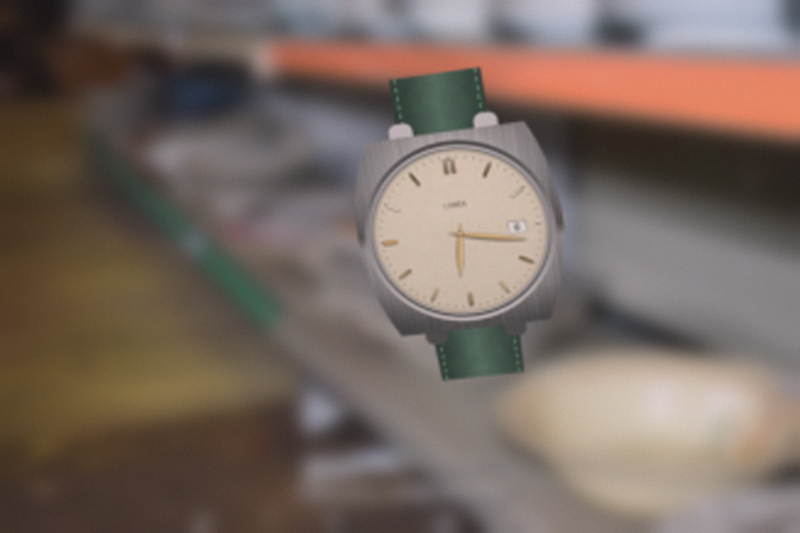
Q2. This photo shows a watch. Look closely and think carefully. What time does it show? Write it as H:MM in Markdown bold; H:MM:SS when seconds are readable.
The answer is **6:17**
